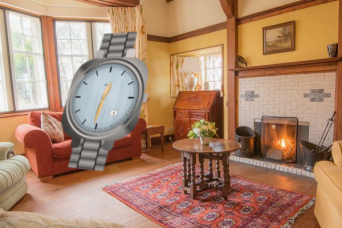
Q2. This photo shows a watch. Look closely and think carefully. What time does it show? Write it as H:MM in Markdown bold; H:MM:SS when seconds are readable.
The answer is **12:31**
